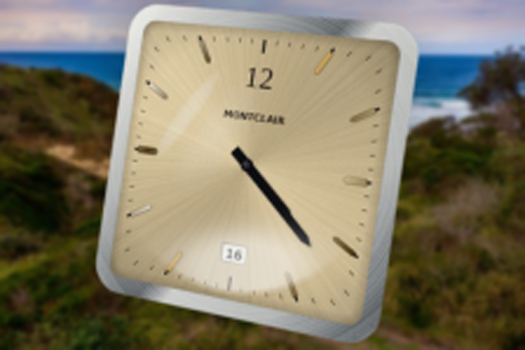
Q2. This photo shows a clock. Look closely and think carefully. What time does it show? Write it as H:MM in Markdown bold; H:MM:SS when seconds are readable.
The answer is **4:22**
